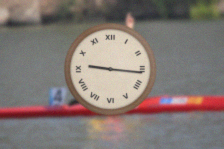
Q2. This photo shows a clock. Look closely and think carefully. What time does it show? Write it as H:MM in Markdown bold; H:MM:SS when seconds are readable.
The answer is **9:16**
